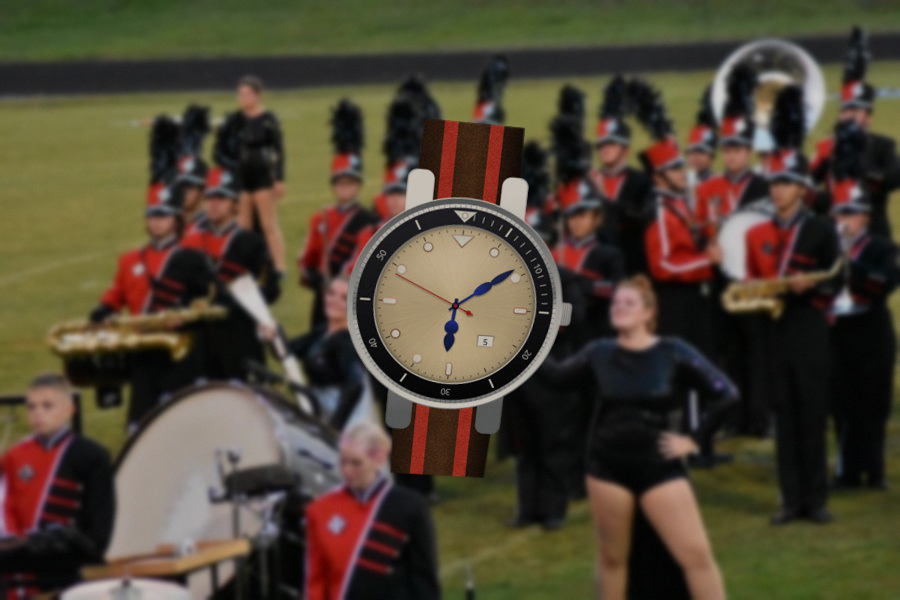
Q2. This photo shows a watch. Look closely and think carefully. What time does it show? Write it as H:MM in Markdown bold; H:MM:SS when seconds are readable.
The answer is **6:08:49**
